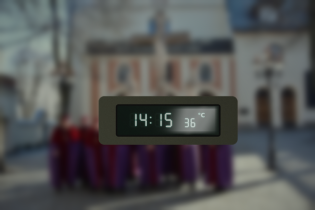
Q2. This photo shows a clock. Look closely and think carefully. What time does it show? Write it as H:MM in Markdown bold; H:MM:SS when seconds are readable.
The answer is **14:15**
